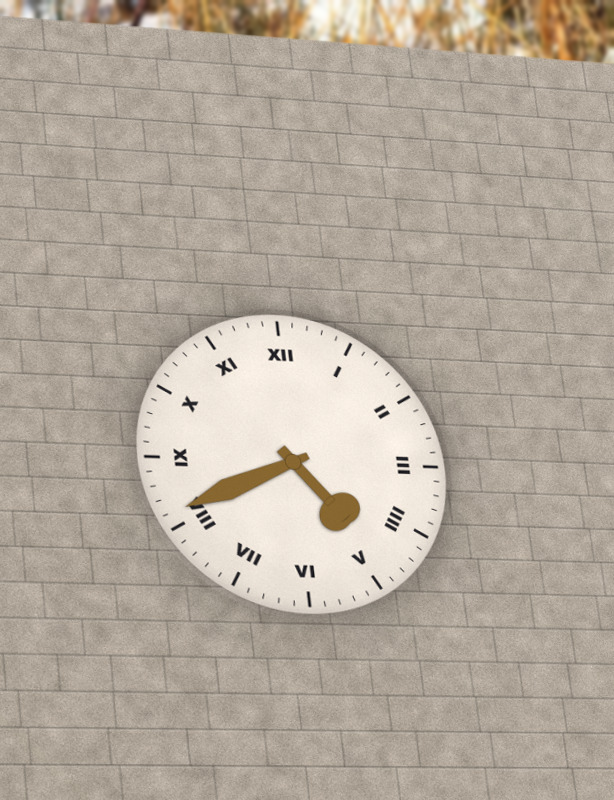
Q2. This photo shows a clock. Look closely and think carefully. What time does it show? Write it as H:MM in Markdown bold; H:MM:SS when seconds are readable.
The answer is **4:41**
